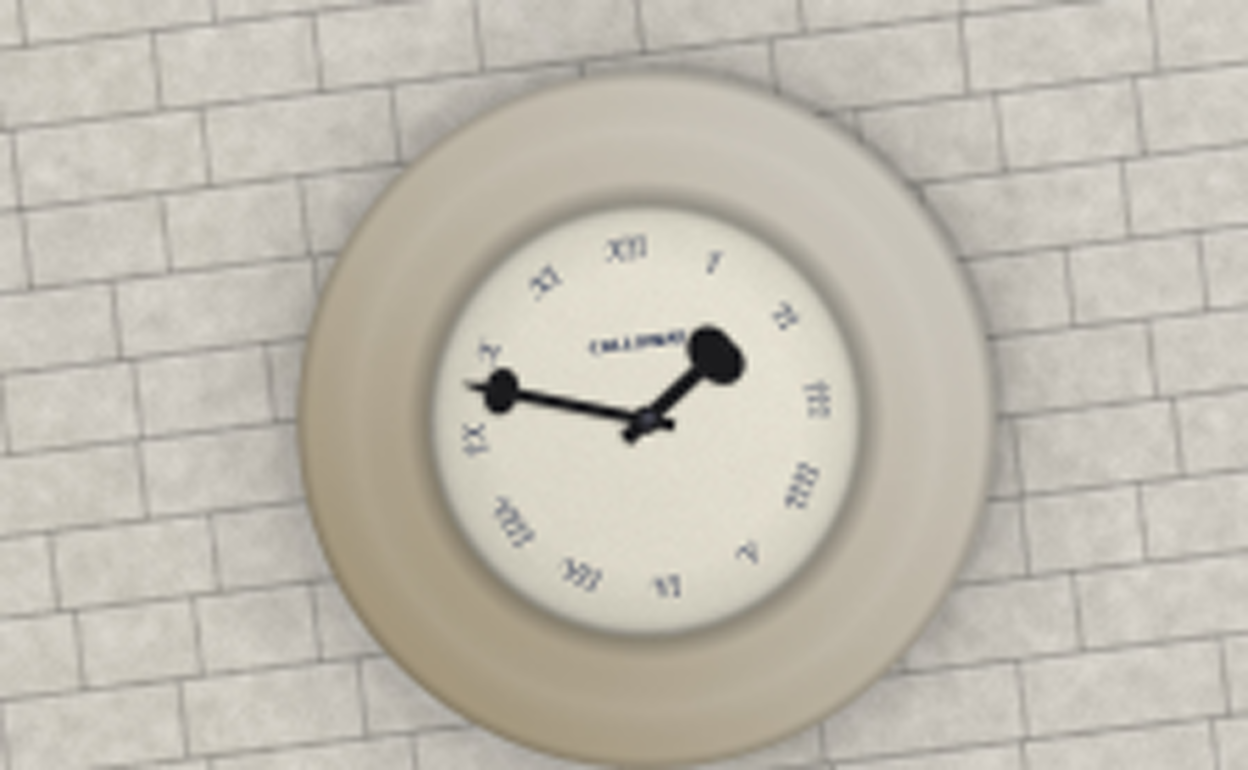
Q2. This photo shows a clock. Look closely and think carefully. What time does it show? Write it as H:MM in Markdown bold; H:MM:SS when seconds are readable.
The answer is **1:48**
